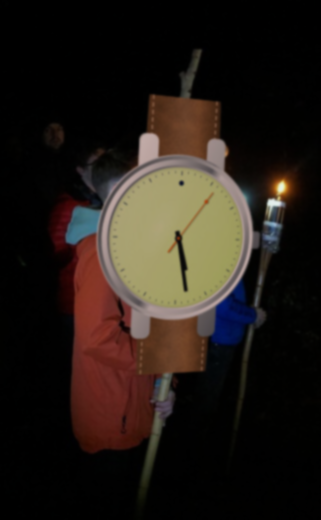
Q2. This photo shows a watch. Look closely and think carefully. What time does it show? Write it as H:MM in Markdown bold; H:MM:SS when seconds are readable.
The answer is **5:28:06**
